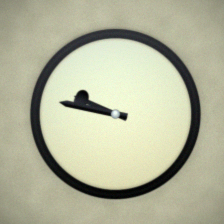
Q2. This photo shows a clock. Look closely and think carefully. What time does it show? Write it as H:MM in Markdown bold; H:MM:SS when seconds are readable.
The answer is **9:47**
